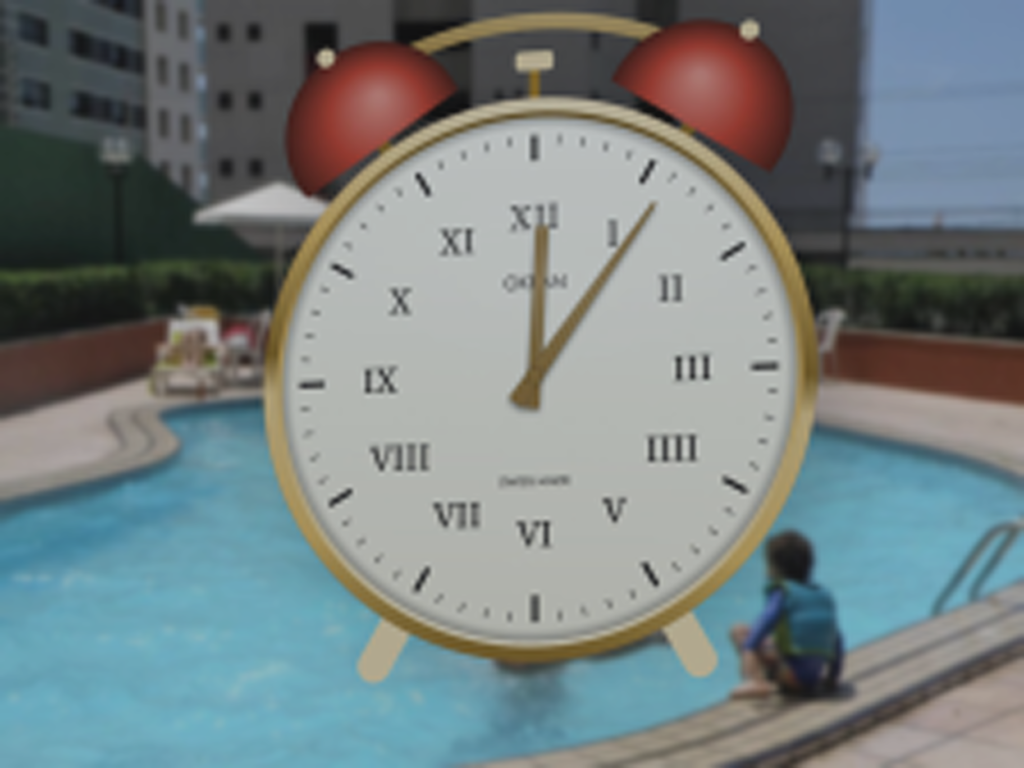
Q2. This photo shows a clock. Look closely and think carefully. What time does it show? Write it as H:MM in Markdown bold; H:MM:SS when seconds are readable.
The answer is **12:06**
